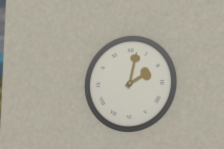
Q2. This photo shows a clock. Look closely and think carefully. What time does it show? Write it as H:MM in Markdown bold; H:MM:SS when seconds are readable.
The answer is **2:02**
